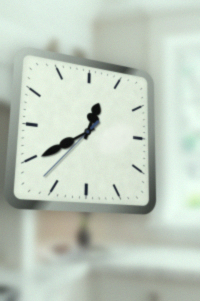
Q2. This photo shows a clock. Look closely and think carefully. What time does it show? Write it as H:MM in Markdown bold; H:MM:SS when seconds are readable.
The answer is **12:39:37**
